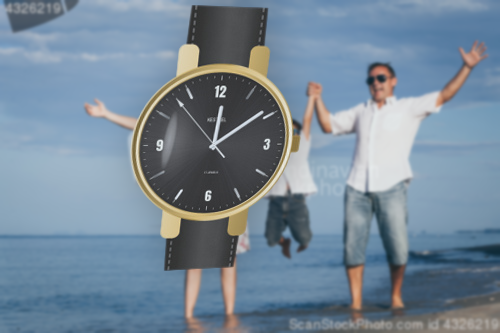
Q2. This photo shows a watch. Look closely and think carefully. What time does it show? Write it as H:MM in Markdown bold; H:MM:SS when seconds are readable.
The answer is **12:08:53**
